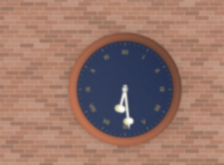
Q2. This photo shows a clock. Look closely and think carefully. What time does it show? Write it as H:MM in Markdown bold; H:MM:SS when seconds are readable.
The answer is **6:29**
